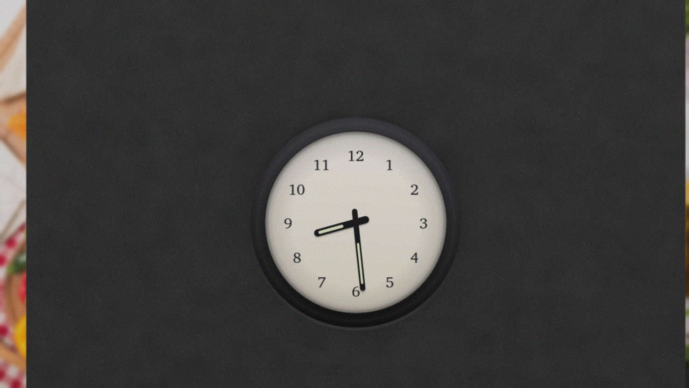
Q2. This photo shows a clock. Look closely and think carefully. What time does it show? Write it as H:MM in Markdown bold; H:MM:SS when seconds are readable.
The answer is **8:29**
